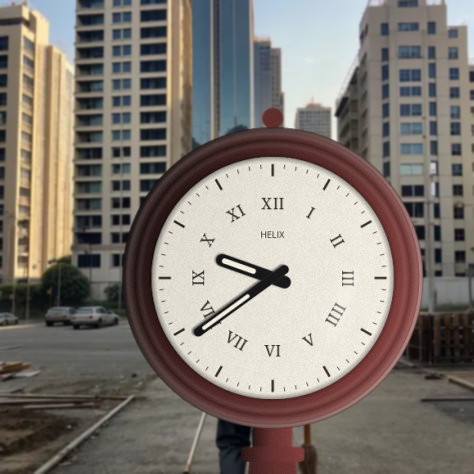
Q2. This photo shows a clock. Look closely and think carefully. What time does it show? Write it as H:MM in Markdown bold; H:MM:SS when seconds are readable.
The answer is **9:39**
